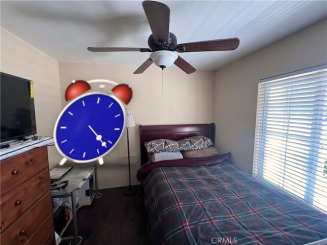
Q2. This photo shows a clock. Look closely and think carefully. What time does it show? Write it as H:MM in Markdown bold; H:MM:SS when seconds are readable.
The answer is **4:22**
